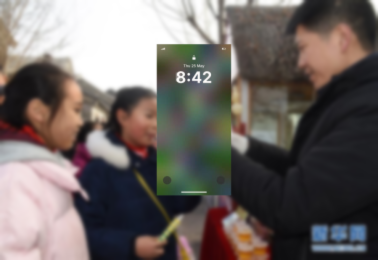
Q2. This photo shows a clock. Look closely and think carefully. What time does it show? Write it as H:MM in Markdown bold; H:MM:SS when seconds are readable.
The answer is **8:42**
